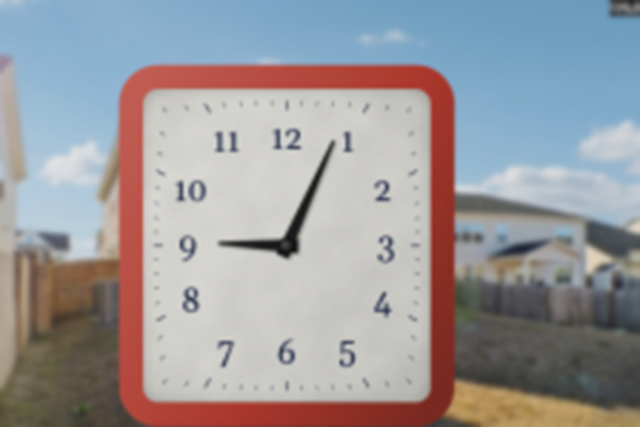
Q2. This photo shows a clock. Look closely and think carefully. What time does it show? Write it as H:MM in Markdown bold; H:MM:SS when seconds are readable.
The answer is **9:04**
